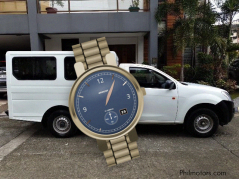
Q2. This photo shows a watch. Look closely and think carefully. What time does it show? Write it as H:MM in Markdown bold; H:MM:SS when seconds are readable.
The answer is **1:06**
